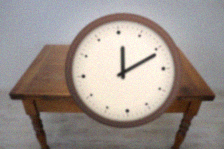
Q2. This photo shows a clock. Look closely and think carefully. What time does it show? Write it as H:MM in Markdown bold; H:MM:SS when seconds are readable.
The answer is **12:11**
